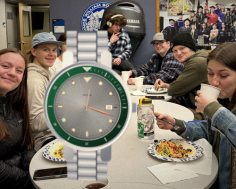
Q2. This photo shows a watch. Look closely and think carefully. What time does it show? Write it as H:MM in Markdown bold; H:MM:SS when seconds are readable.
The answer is **12:18**
